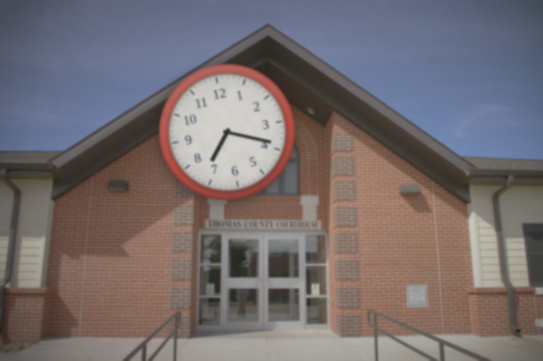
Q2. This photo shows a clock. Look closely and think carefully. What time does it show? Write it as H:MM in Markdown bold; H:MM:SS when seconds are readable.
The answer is **7:19**
